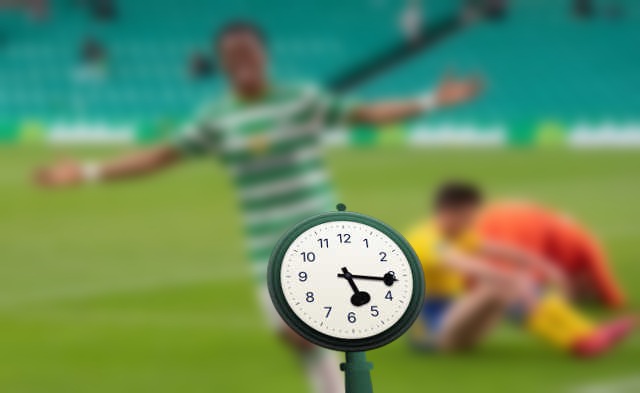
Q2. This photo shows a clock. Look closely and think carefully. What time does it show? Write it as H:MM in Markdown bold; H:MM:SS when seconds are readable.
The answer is **5:16**
